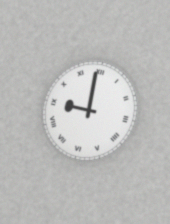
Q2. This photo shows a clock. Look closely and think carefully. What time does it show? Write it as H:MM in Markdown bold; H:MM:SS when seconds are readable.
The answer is **8:59**
